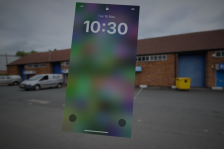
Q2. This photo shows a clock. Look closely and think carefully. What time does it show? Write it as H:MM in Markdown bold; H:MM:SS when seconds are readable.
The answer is **10:30**
